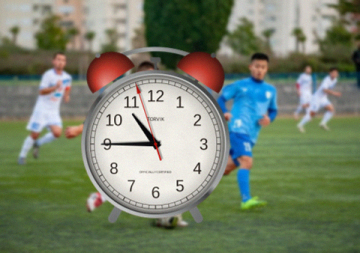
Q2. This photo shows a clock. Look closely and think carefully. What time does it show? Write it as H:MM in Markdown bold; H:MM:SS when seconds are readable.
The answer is **10:44:57**
